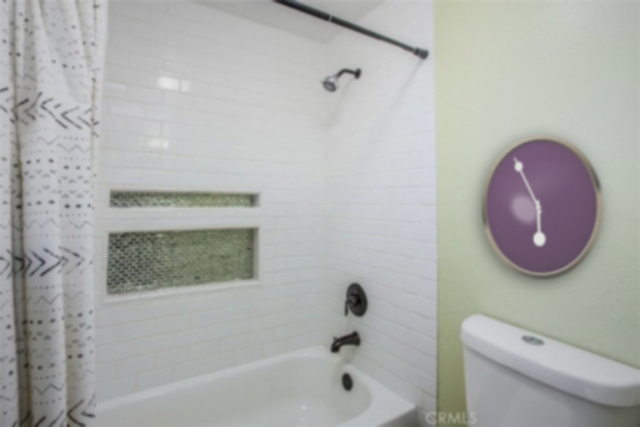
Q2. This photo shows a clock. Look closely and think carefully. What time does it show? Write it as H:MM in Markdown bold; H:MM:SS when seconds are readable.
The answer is **5:55**
